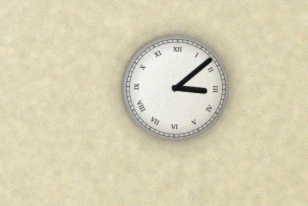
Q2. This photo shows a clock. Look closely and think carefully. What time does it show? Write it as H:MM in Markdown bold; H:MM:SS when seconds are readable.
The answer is **3:08**
